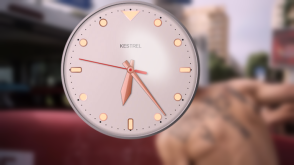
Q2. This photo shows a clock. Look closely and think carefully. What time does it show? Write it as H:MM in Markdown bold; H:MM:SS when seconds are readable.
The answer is **6:23:47**
